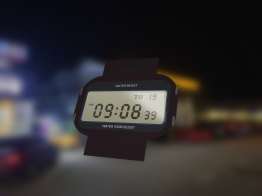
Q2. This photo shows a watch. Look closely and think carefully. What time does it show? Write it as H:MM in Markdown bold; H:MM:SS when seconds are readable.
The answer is **9:08:39**
